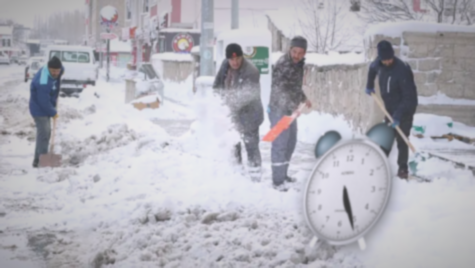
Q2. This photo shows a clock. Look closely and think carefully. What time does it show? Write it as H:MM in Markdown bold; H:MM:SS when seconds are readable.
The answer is **5:26**
